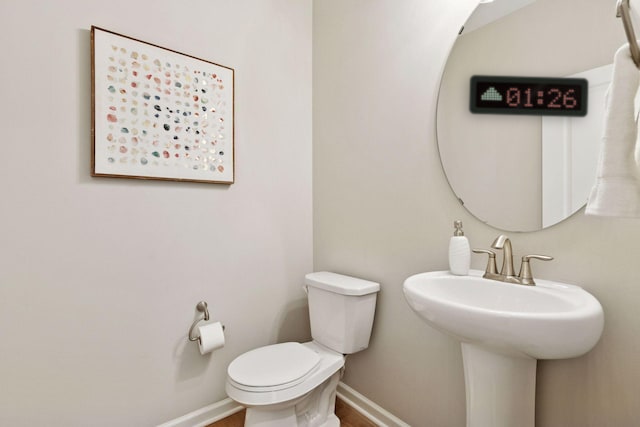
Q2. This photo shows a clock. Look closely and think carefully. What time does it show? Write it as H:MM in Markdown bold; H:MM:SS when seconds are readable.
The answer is **1:26**
